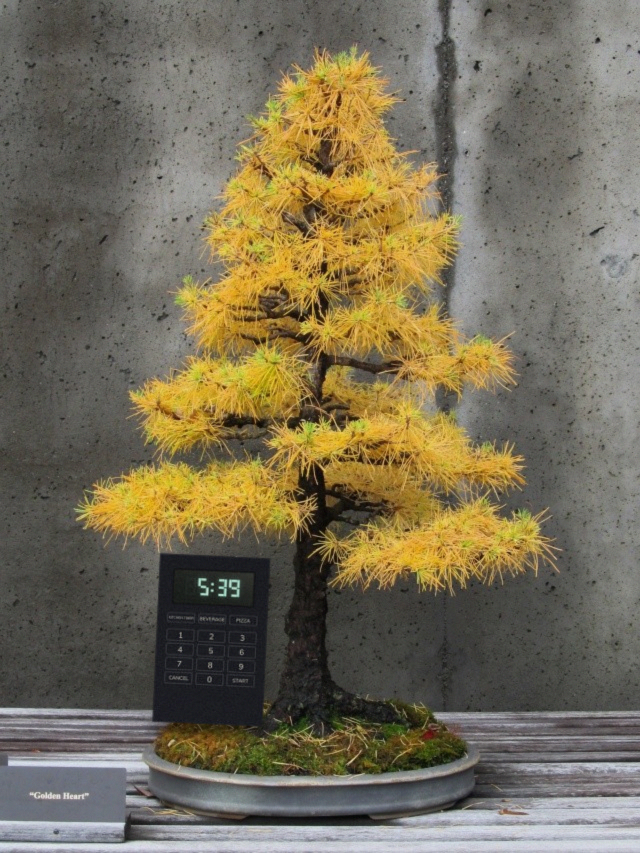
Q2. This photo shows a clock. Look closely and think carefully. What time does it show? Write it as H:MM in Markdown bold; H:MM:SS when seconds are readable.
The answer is **5:39**
